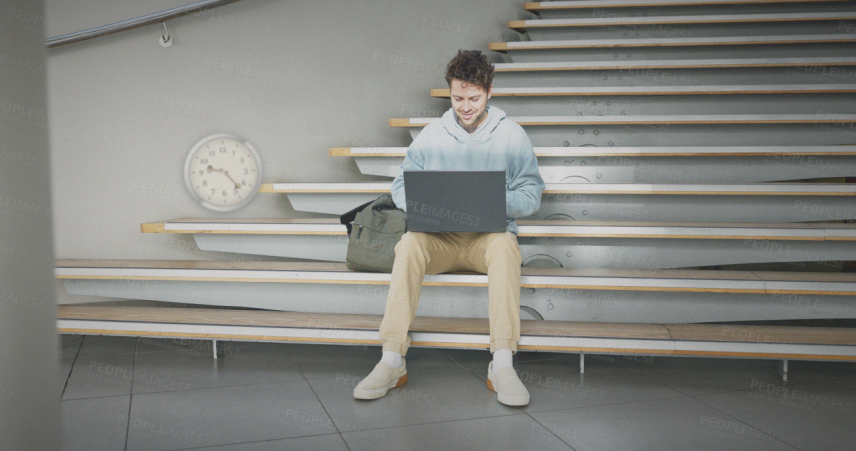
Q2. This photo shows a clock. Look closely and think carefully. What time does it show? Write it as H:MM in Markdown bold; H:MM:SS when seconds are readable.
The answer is **9:23**
